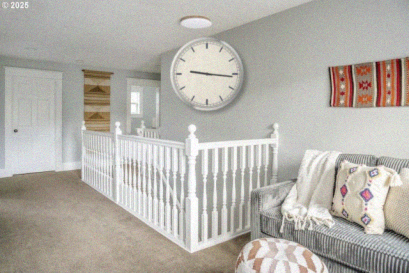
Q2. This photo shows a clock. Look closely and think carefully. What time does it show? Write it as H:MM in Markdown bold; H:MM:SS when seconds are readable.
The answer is **9:16**
